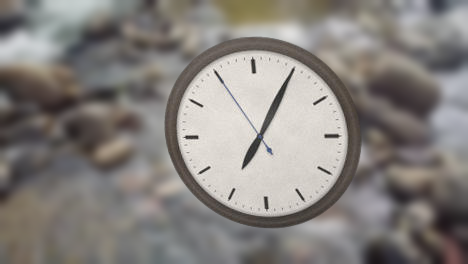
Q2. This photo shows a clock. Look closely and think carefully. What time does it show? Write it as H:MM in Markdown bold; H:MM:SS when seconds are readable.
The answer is **7:04:55**
